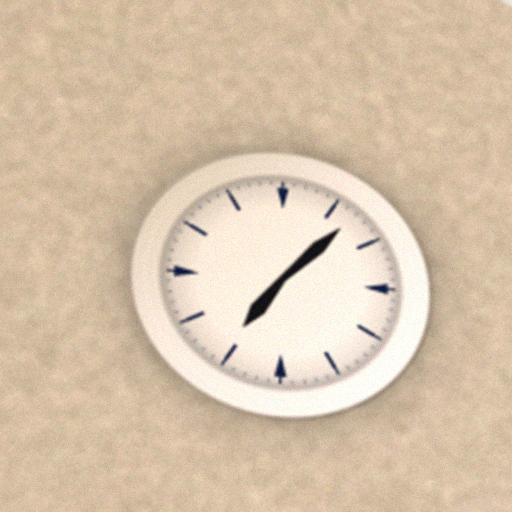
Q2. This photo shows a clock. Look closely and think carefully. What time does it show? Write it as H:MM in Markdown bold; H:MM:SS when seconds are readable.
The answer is **7:07**
